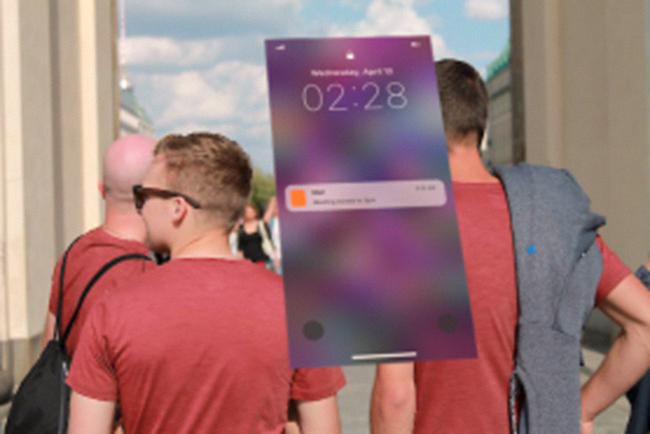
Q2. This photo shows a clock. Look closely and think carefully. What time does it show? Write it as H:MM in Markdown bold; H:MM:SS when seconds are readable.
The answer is **2:28**
